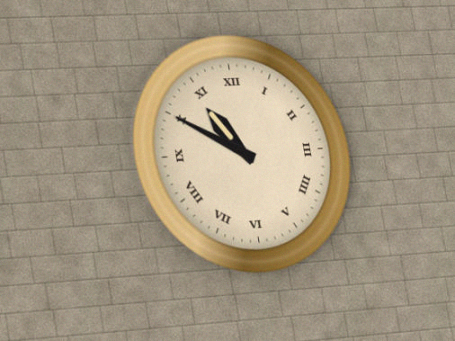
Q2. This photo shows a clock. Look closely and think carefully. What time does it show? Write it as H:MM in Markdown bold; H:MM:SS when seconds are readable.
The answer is **10:50**
